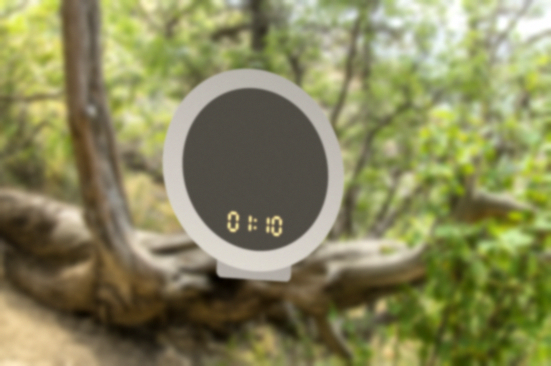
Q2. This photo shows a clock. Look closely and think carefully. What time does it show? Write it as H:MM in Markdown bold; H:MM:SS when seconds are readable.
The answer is **1:10**
